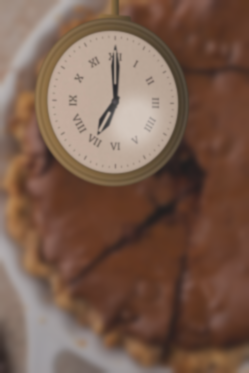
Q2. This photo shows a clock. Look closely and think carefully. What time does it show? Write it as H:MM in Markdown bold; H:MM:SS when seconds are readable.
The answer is **7:00**
